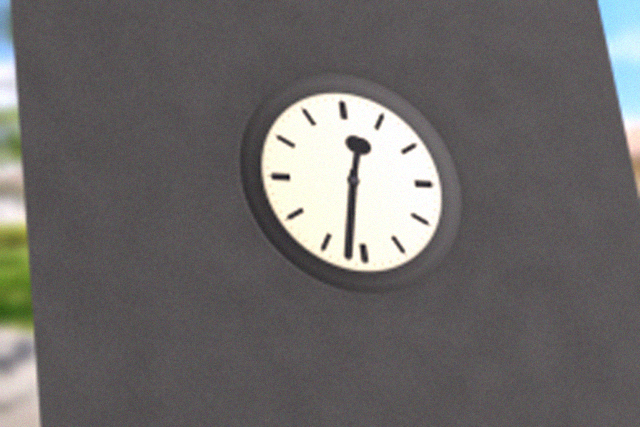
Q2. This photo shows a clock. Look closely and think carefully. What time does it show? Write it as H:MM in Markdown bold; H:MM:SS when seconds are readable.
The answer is **12:32**
